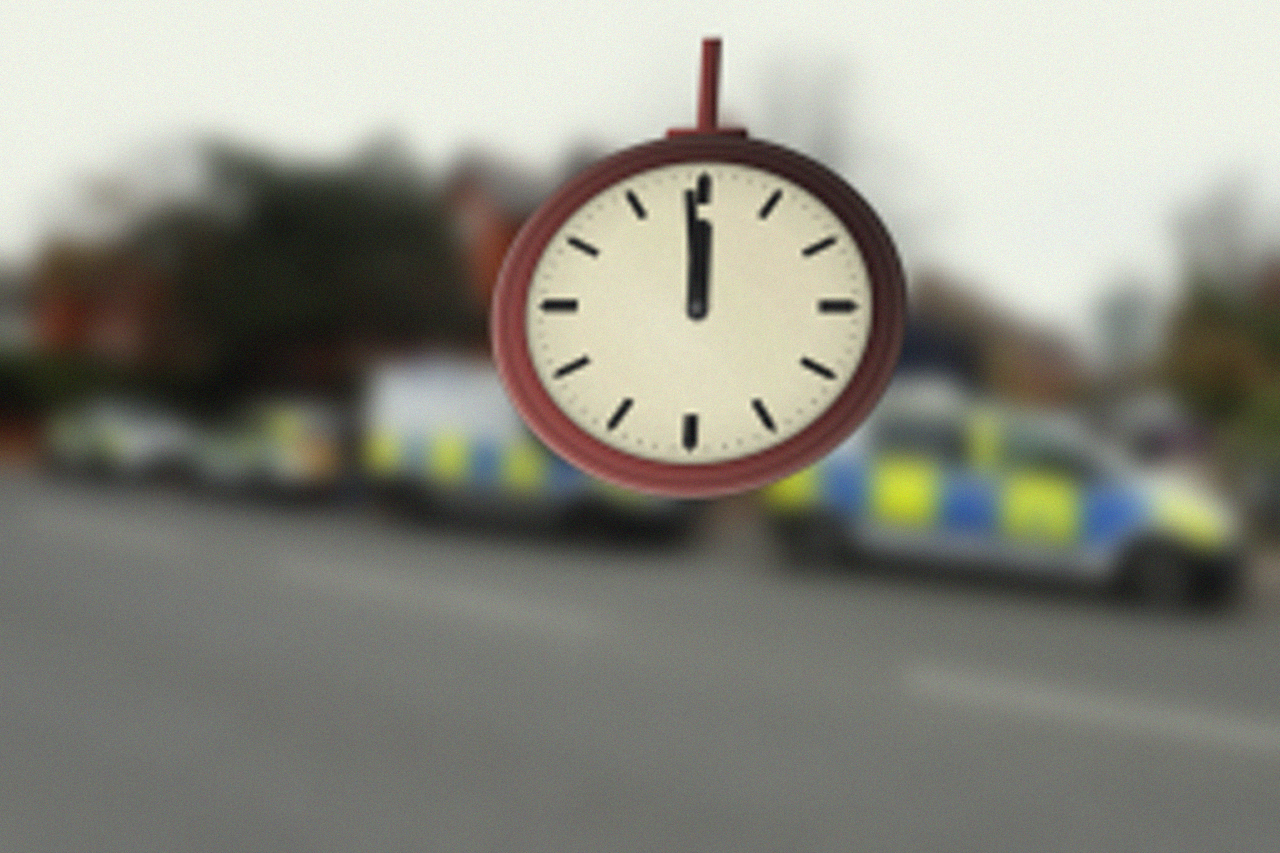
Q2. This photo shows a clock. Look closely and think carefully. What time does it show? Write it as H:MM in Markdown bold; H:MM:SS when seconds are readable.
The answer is **11:59**
